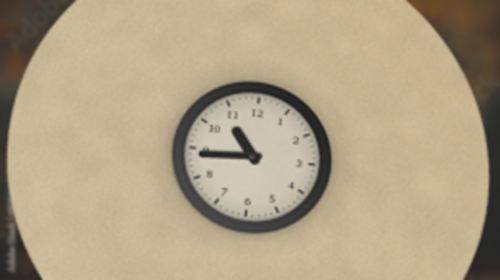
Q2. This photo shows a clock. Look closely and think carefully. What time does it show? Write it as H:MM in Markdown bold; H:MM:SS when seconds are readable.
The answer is **10:44**
